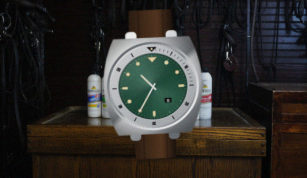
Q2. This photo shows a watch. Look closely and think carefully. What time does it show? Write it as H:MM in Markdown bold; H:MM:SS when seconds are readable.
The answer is **10:35**
